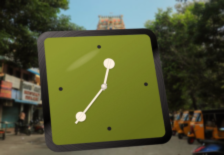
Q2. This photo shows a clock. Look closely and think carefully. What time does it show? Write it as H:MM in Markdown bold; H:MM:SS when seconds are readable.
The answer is **12:37**
